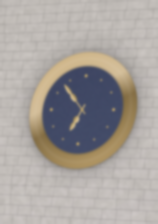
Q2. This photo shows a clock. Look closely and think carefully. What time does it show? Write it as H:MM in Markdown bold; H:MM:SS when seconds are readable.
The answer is **6:53**
